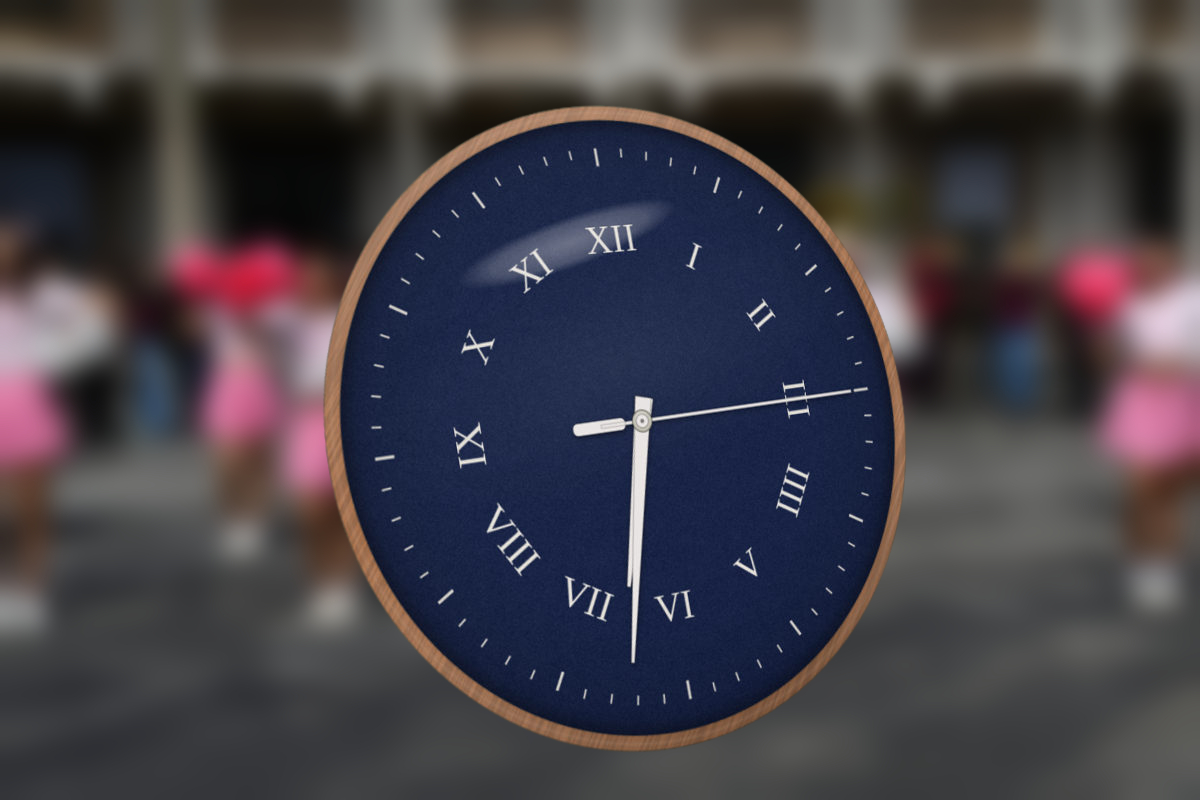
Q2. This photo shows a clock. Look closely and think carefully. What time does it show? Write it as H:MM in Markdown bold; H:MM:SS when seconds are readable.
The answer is **6:32:15**
